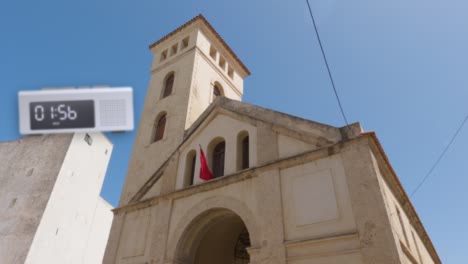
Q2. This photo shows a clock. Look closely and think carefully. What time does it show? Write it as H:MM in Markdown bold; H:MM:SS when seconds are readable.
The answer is **1:56**
